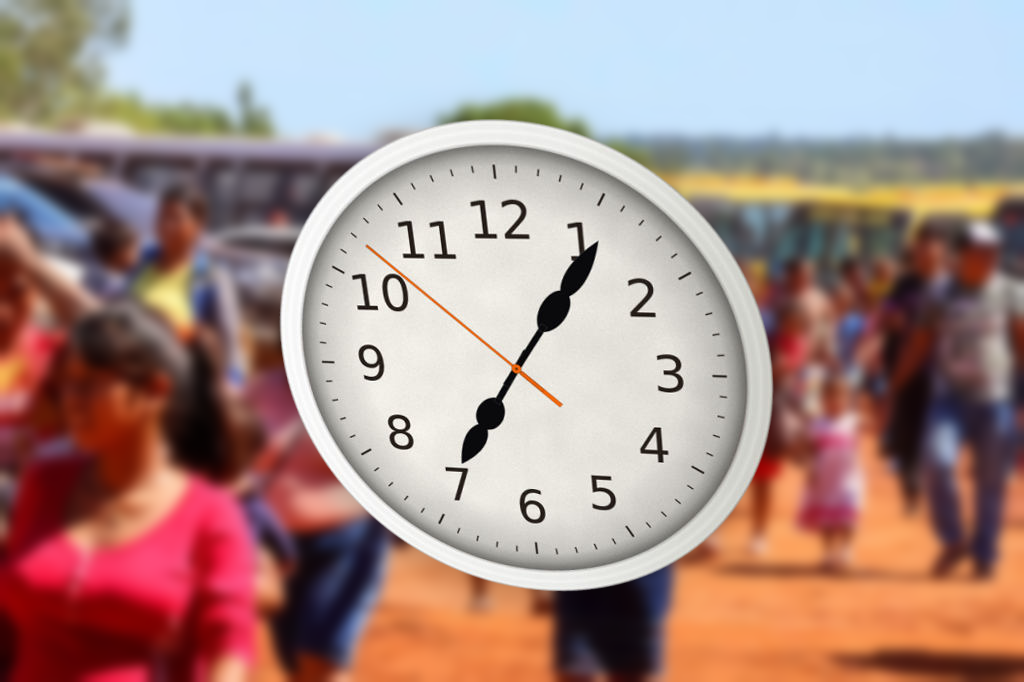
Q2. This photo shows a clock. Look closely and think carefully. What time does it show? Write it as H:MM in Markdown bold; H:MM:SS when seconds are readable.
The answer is **7:05:52**
